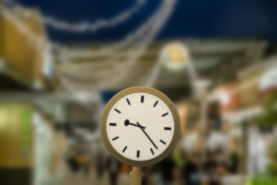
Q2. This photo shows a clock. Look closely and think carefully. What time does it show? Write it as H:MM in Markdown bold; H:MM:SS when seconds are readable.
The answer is **9:23**
